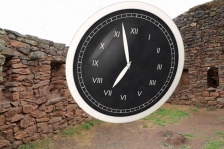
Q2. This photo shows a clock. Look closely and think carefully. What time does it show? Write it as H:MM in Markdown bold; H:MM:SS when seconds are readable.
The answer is **6:57**
